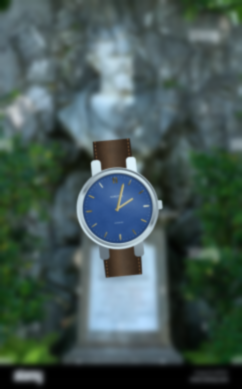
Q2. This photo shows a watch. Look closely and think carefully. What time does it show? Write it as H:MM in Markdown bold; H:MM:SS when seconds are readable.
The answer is **2:03**
